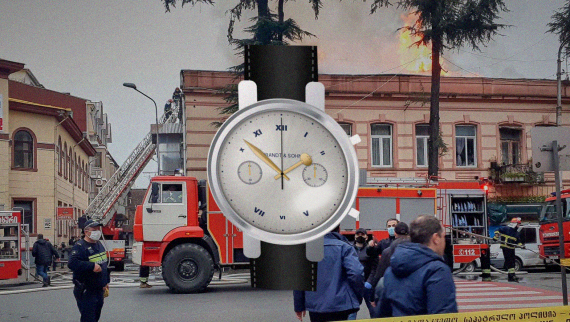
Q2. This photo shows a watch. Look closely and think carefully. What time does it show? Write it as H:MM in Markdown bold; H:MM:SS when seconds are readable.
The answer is **1:52**
